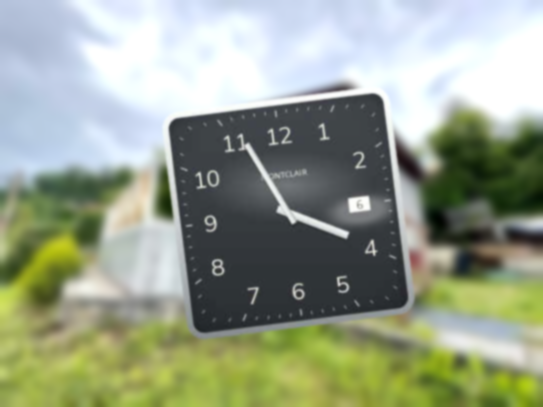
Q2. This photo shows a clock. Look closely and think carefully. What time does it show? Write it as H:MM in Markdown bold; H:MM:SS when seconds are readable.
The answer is **3:56**
